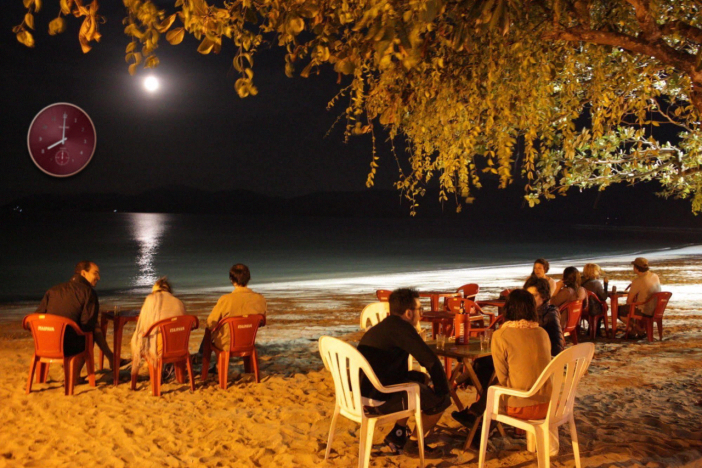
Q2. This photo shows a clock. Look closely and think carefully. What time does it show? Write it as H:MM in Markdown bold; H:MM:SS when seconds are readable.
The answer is **8:00**
